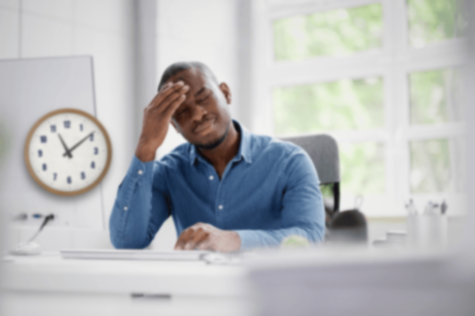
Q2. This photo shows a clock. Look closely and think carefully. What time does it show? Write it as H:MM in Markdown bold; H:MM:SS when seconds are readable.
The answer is **11:09**
